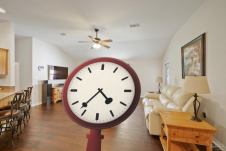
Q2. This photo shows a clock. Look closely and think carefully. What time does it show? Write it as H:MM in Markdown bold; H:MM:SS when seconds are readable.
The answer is **4:37**
